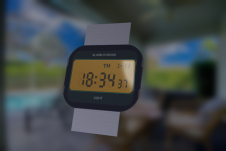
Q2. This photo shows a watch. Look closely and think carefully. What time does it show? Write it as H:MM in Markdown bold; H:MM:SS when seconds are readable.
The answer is **18:34:37**
